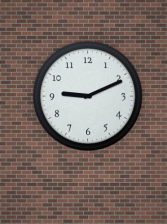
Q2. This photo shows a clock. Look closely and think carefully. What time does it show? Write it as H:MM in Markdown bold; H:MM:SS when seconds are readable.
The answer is **9:11**
